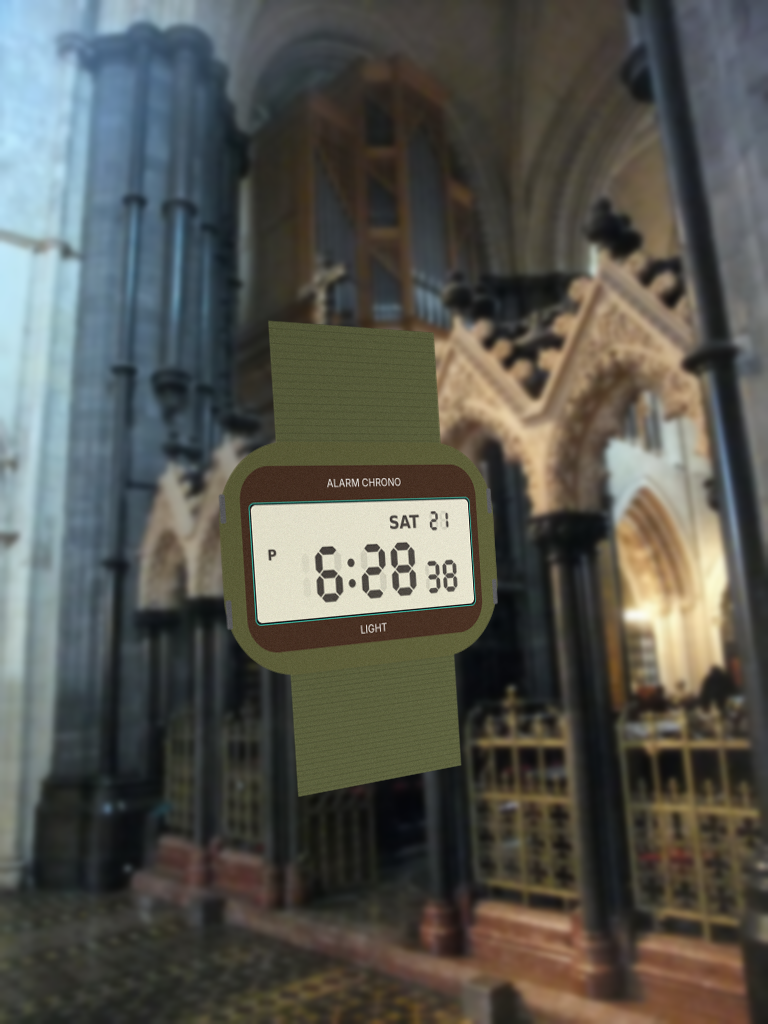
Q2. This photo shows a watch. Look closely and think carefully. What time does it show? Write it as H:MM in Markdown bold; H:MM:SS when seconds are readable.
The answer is **6:28:38**
